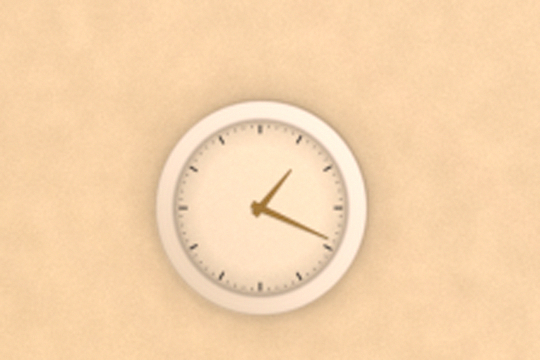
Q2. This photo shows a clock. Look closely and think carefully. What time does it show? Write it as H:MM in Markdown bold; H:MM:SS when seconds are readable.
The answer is **1:19**
